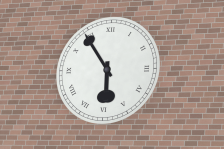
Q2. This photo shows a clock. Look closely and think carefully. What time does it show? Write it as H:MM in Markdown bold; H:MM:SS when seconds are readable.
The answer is **5:54**
